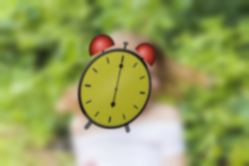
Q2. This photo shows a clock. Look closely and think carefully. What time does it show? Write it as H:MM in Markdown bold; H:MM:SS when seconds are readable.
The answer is **6:00**
